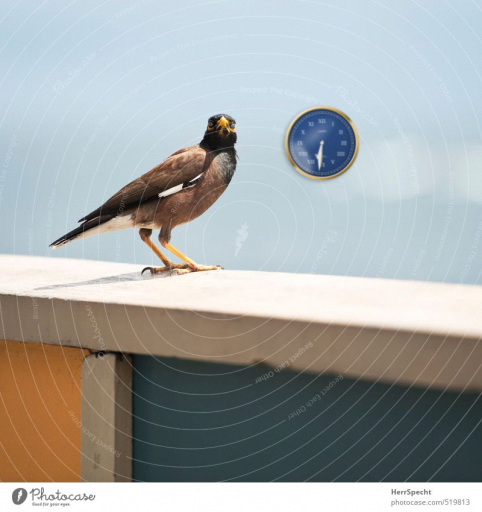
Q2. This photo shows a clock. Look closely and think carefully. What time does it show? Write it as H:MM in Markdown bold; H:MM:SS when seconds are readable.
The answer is **6:31**
